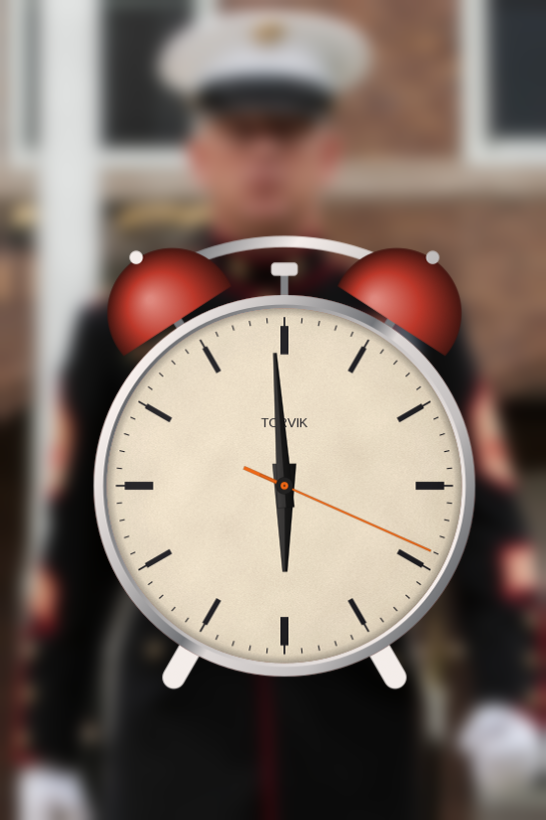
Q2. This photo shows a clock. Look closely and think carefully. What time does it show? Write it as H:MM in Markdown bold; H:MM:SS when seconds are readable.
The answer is **5:59:19**
